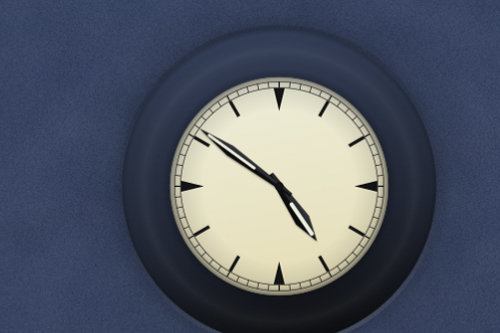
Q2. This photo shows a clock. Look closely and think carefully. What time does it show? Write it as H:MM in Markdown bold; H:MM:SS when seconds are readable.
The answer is **4:51**
